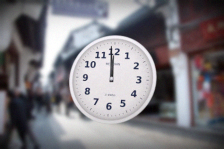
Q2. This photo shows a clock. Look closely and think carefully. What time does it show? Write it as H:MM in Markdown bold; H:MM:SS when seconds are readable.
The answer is **11:59**
